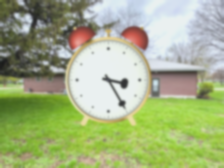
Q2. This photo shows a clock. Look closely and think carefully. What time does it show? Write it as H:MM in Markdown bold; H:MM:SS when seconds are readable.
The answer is **3:25**
